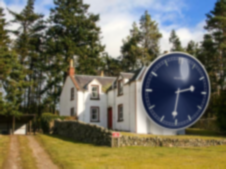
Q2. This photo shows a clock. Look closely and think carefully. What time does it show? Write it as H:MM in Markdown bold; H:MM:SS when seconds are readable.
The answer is **2:31**
